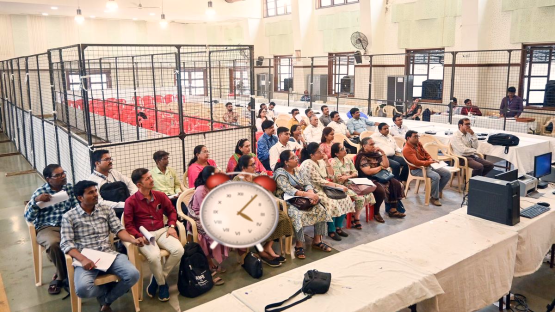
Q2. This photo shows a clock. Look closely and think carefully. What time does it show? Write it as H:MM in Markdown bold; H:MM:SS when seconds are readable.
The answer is **4:06**
